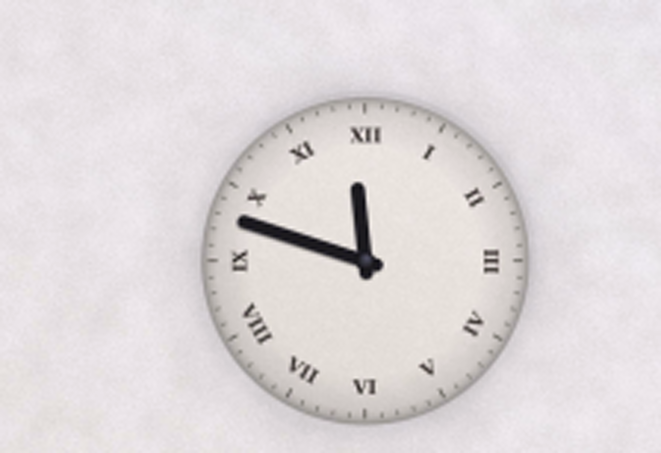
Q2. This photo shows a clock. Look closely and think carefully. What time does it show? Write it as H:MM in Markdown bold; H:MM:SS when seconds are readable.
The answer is **11:48**
